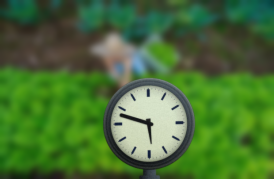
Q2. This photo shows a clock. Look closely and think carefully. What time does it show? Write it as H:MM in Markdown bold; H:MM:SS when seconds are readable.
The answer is **5:48**
